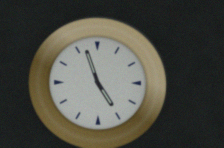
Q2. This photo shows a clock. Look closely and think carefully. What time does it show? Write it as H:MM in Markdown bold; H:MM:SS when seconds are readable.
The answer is **4:57**
